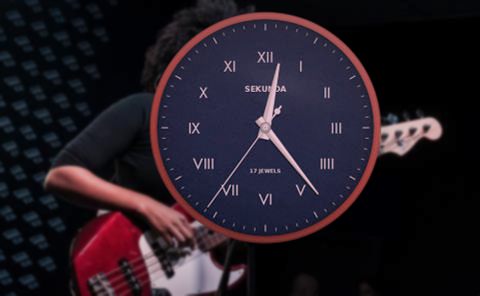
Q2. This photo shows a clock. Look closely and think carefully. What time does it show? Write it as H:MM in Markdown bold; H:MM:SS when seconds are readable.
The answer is **12:23:36**
